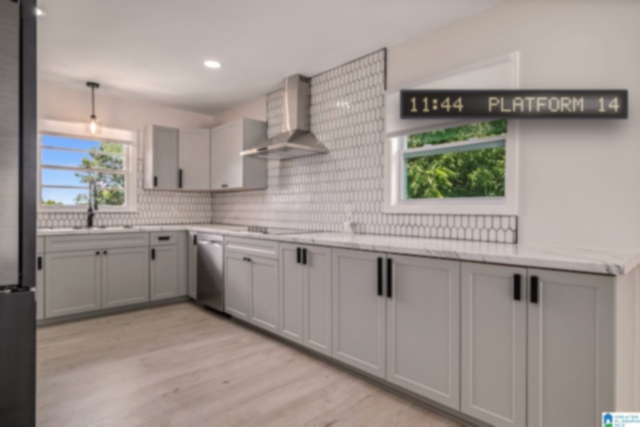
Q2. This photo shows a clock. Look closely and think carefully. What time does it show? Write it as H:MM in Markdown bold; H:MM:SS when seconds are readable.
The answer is **11:44**
